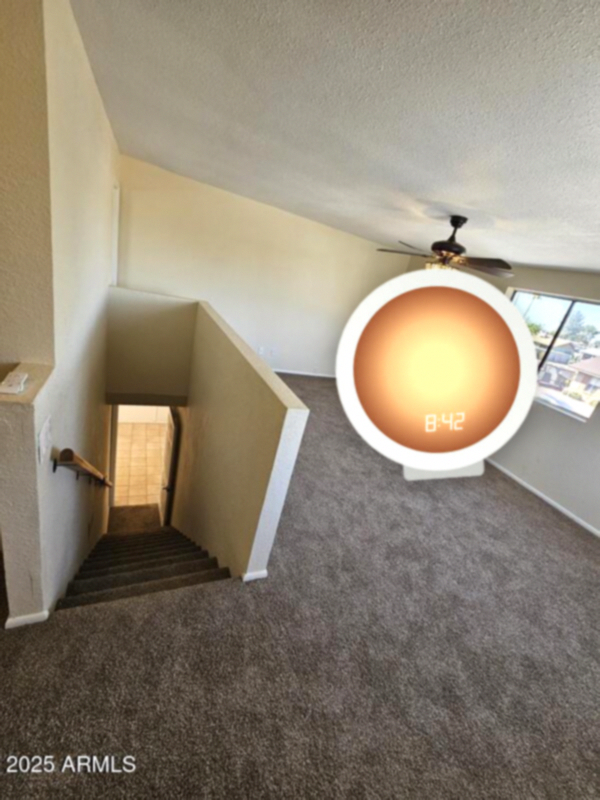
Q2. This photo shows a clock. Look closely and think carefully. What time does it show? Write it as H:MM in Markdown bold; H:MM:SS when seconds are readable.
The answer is **8:42**
